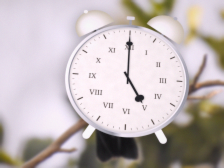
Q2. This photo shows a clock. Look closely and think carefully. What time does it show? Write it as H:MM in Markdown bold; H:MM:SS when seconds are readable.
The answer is **5:00**
